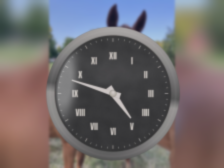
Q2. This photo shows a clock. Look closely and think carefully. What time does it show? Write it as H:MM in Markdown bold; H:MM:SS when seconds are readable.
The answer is **4:48**
